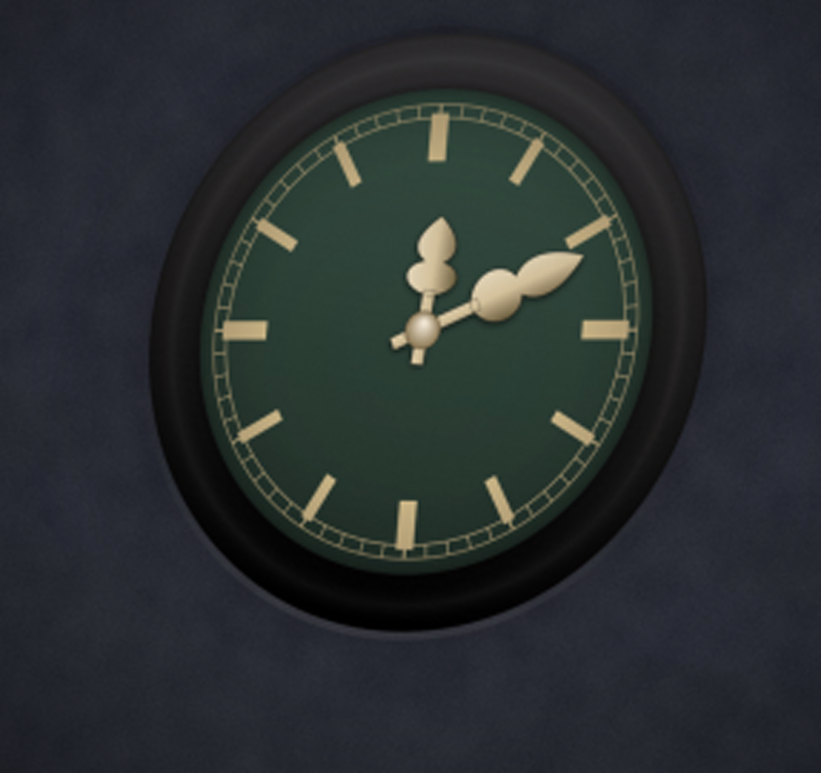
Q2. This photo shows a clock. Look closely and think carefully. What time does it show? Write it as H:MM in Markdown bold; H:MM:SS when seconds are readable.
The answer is **12:11**
